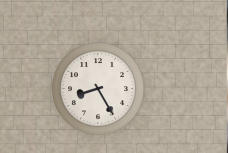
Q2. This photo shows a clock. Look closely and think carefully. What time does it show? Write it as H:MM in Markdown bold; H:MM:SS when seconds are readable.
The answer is **8:25**
